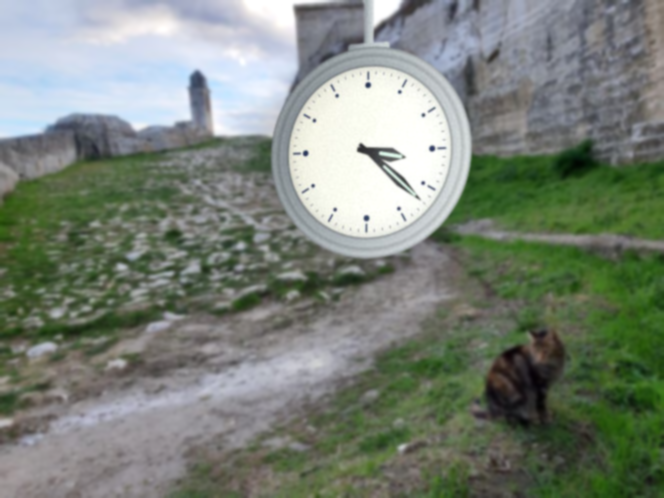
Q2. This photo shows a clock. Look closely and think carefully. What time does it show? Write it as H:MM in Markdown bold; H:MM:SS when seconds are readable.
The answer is **3:22**
